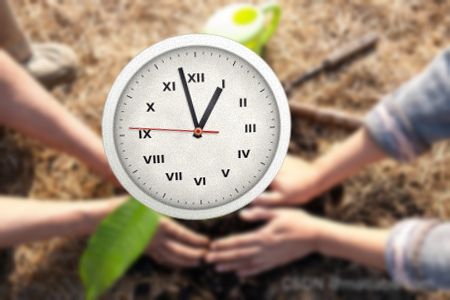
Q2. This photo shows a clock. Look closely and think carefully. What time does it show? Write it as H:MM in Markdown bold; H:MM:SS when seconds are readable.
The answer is **12:57:46**
